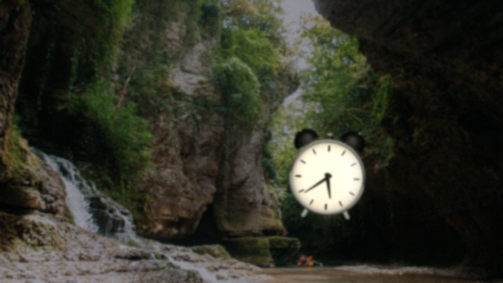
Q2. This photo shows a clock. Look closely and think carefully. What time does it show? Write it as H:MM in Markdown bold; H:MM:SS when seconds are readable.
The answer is **5:39**
